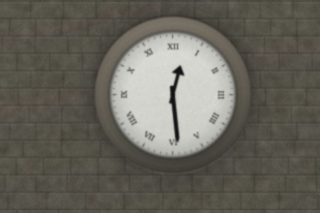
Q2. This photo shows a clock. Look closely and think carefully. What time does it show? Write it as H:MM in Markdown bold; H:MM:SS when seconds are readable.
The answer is **12:29**
